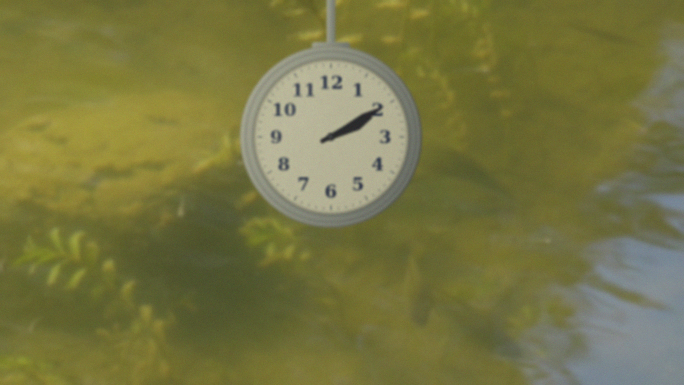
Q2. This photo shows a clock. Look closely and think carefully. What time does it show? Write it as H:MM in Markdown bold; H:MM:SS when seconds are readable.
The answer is **2:10**
